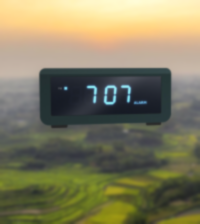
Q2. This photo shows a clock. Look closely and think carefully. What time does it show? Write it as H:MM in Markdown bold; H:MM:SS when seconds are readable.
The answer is **7:07**
